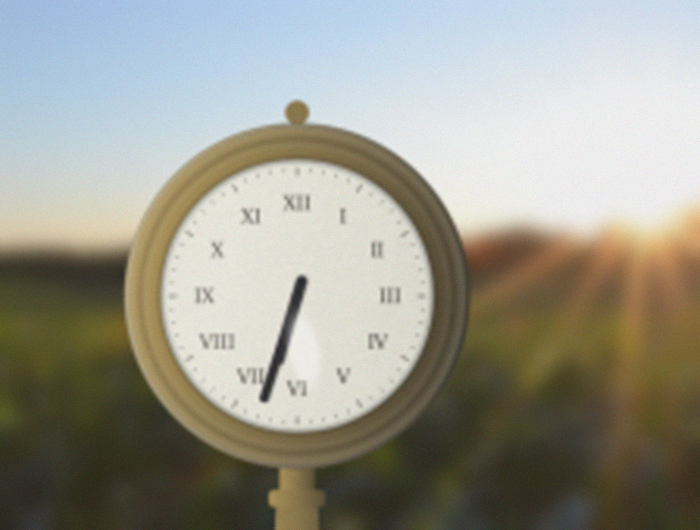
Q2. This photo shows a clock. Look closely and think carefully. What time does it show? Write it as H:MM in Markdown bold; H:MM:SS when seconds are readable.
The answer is **6:33**
